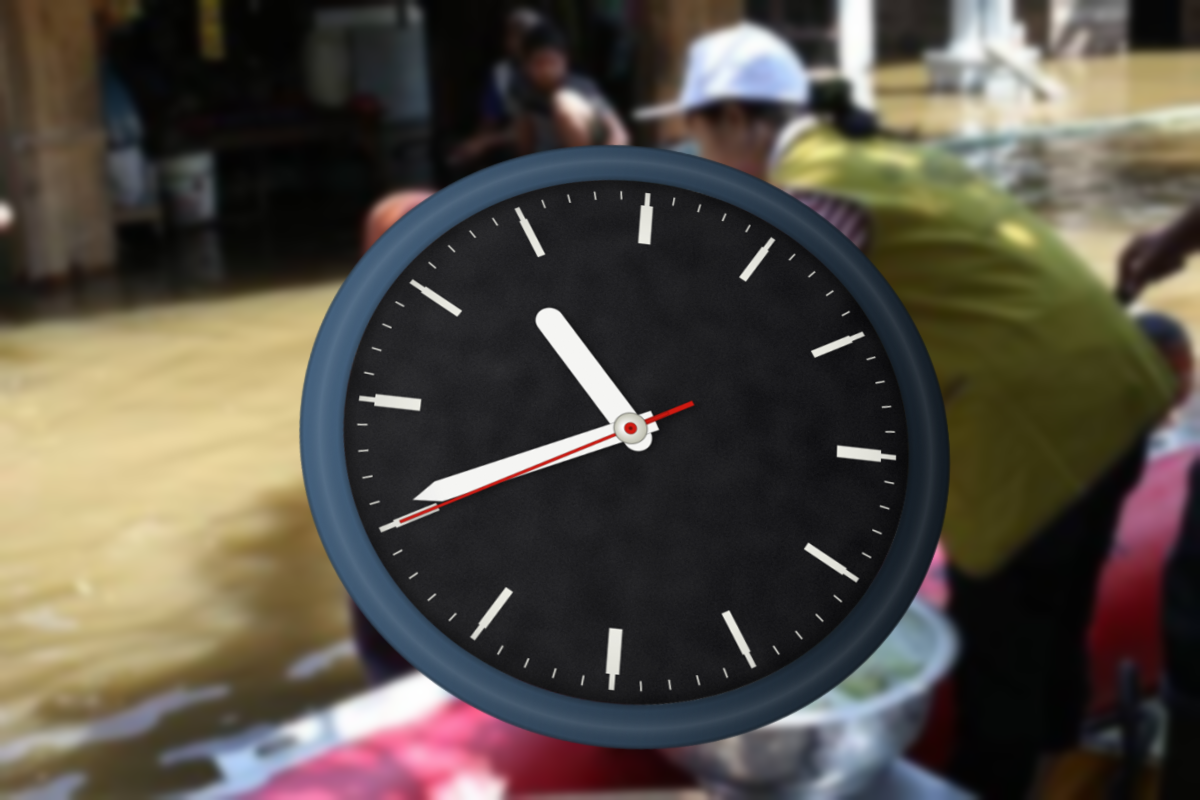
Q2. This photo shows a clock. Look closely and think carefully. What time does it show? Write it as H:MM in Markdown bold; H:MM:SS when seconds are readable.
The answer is **10:40:40**
